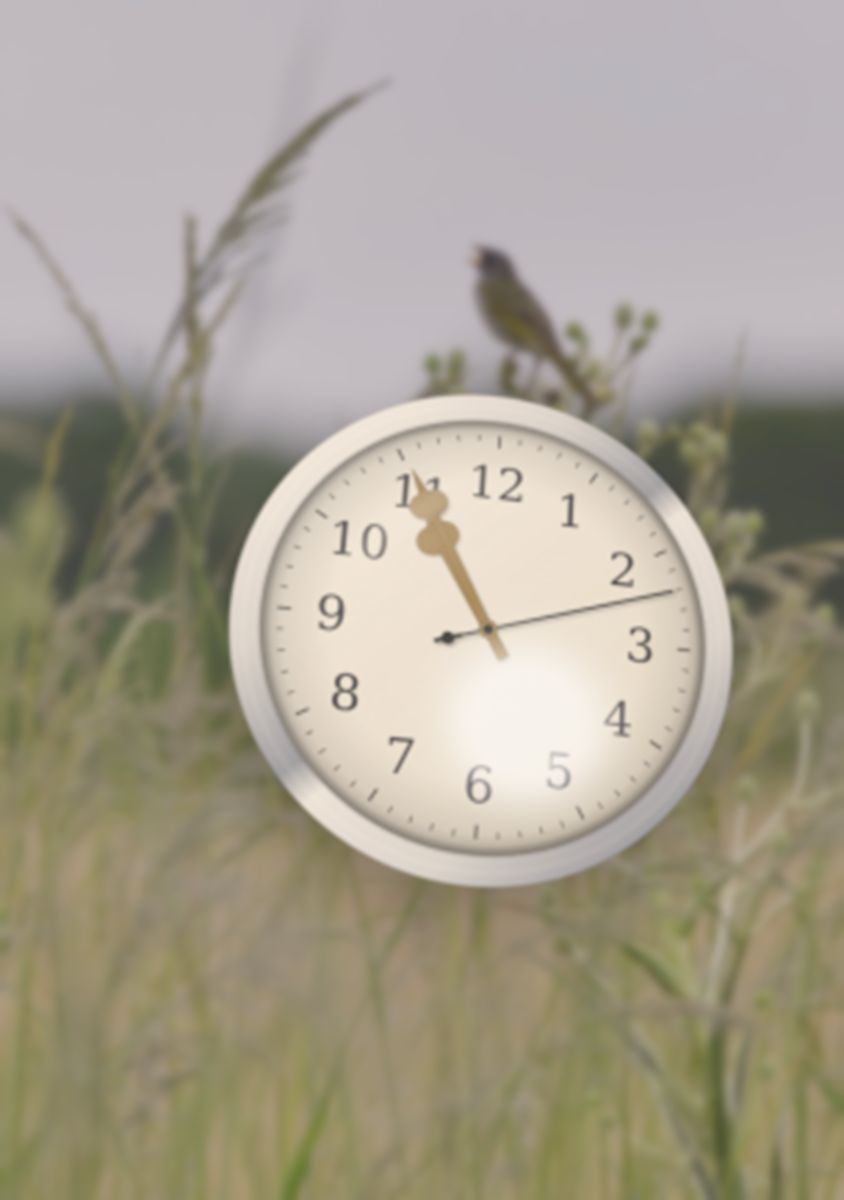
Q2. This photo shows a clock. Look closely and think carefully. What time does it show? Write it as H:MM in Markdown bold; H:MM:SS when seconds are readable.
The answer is **10:55:12**
